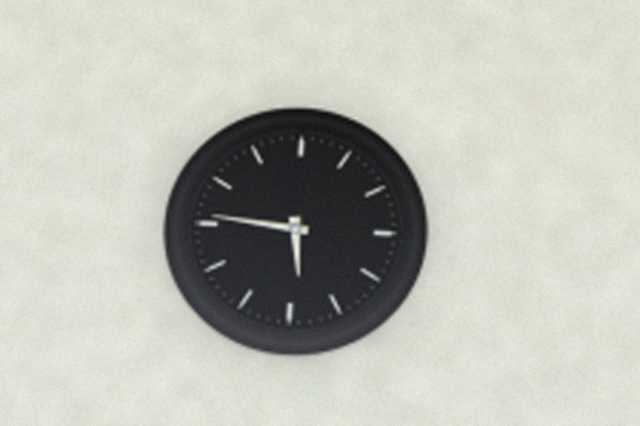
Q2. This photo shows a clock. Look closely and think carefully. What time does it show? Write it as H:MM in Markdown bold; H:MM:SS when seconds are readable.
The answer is **5:46**
